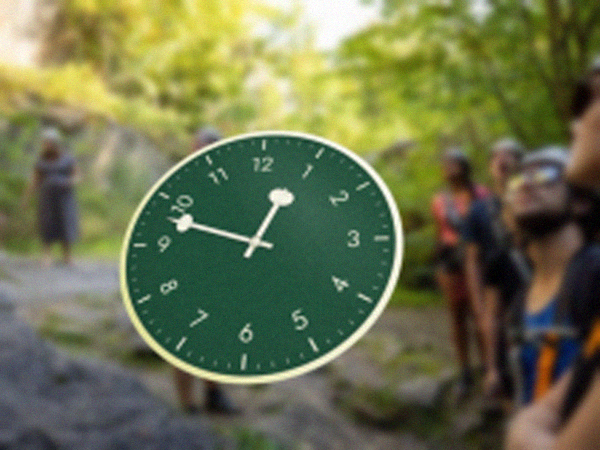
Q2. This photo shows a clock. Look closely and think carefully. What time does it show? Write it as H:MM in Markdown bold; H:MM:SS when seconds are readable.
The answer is **12:48**
